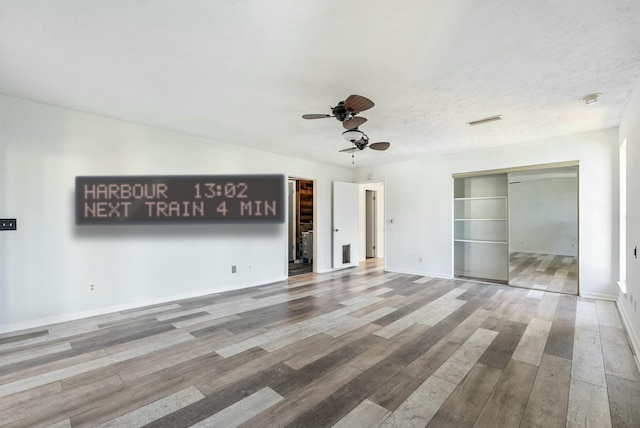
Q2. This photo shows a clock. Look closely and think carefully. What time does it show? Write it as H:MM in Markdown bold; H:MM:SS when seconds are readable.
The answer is **13:02**
